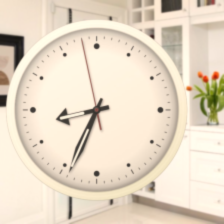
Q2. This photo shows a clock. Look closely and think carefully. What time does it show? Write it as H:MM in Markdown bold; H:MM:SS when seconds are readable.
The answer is **8:33:58**
